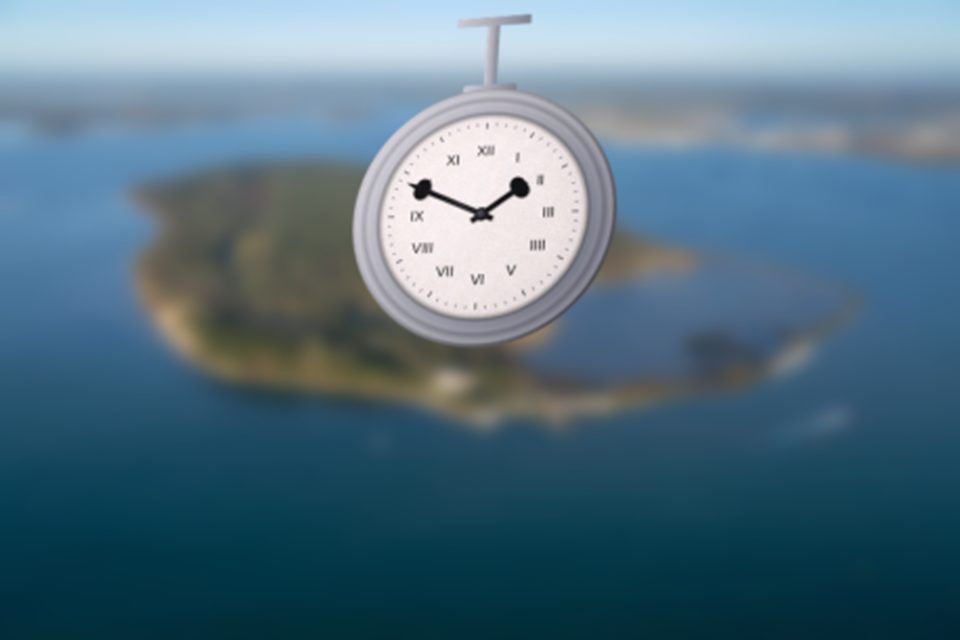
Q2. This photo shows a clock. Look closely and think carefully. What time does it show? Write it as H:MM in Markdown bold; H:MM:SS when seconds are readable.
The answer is **1:49**
